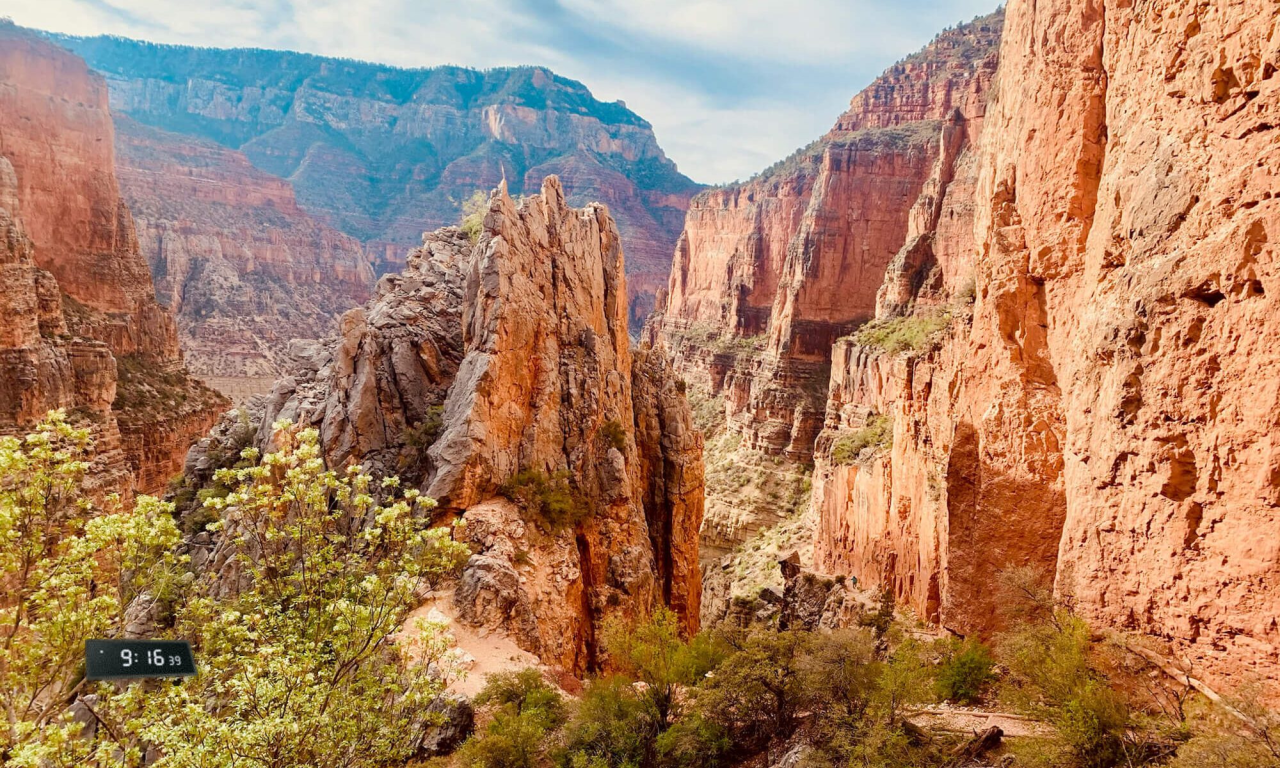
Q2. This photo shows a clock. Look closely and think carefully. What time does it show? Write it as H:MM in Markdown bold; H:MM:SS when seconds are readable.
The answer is **9:16:39**
